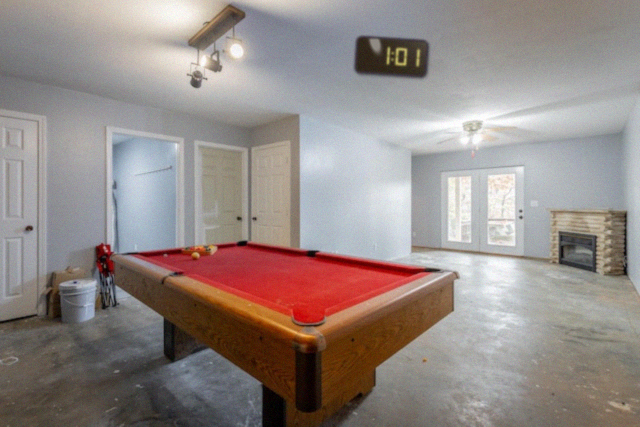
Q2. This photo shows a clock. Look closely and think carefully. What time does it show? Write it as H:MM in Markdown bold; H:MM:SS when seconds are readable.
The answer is **1:01**
